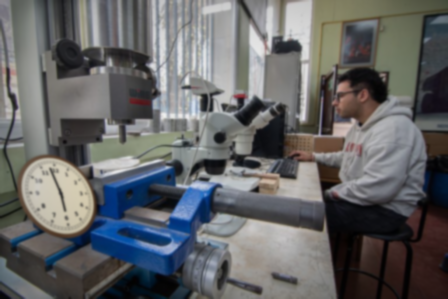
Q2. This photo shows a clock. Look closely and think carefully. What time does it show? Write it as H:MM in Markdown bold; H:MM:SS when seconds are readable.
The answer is **5:58**
